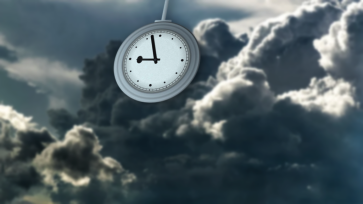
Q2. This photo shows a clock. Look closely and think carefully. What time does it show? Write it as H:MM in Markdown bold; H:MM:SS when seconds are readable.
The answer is **8:57**
